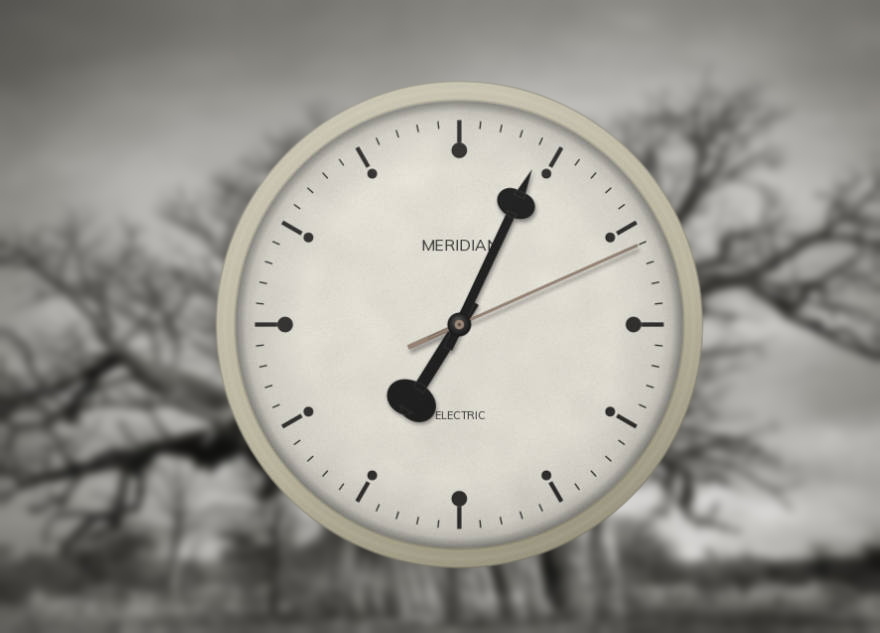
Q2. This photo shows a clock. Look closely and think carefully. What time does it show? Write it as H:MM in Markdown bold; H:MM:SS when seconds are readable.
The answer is **7:04:11**
